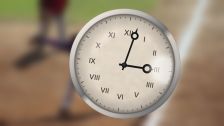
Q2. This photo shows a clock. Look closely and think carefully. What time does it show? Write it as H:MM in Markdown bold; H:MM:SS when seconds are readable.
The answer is **3:02**
